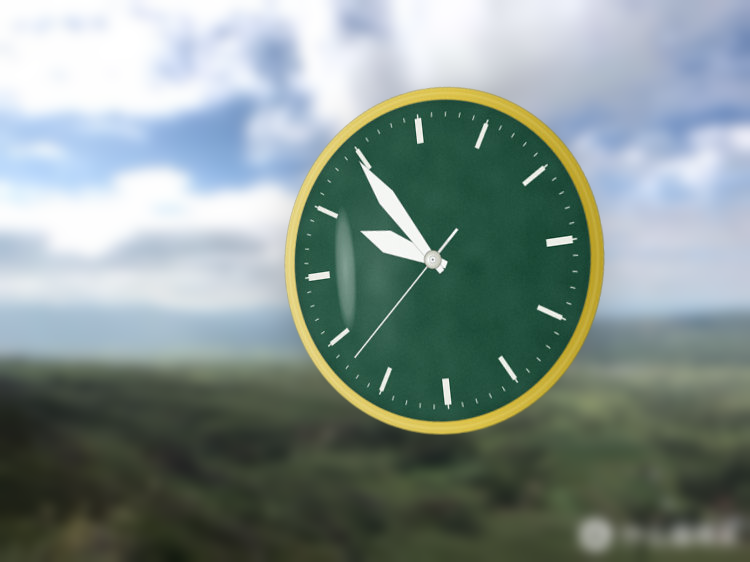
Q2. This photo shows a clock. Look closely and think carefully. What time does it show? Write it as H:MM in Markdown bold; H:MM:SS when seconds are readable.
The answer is **9:54:38**
